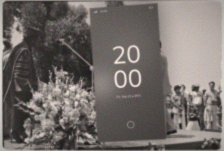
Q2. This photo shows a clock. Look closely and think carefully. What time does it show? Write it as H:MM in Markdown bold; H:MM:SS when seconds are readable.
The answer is **20:00**
